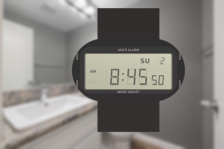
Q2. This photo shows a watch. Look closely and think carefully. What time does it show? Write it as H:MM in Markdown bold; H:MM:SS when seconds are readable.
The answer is **8:45:50**
